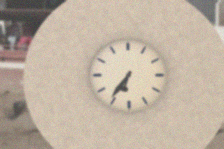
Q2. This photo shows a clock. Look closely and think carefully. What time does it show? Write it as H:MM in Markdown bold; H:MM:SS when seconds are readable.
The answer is **6:36**
